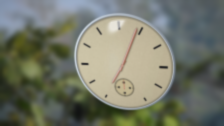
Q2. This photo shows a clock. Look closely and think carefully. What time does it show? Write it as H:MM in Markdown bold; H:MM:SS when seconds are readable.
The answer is **7:04**
